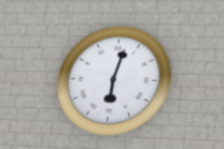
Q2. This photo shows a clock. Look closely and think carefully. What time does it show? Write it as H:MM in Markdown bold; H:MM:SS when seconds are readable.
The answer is **6:02**
